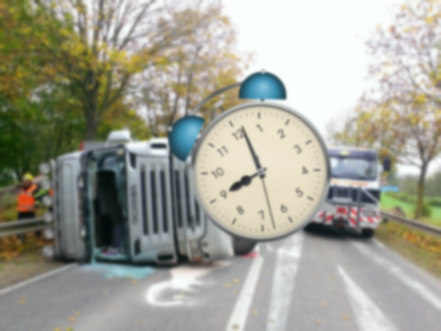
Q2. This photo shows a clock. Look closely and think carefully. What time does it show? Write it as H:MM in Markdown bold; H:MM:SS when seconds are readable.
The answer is **9:01:33**
